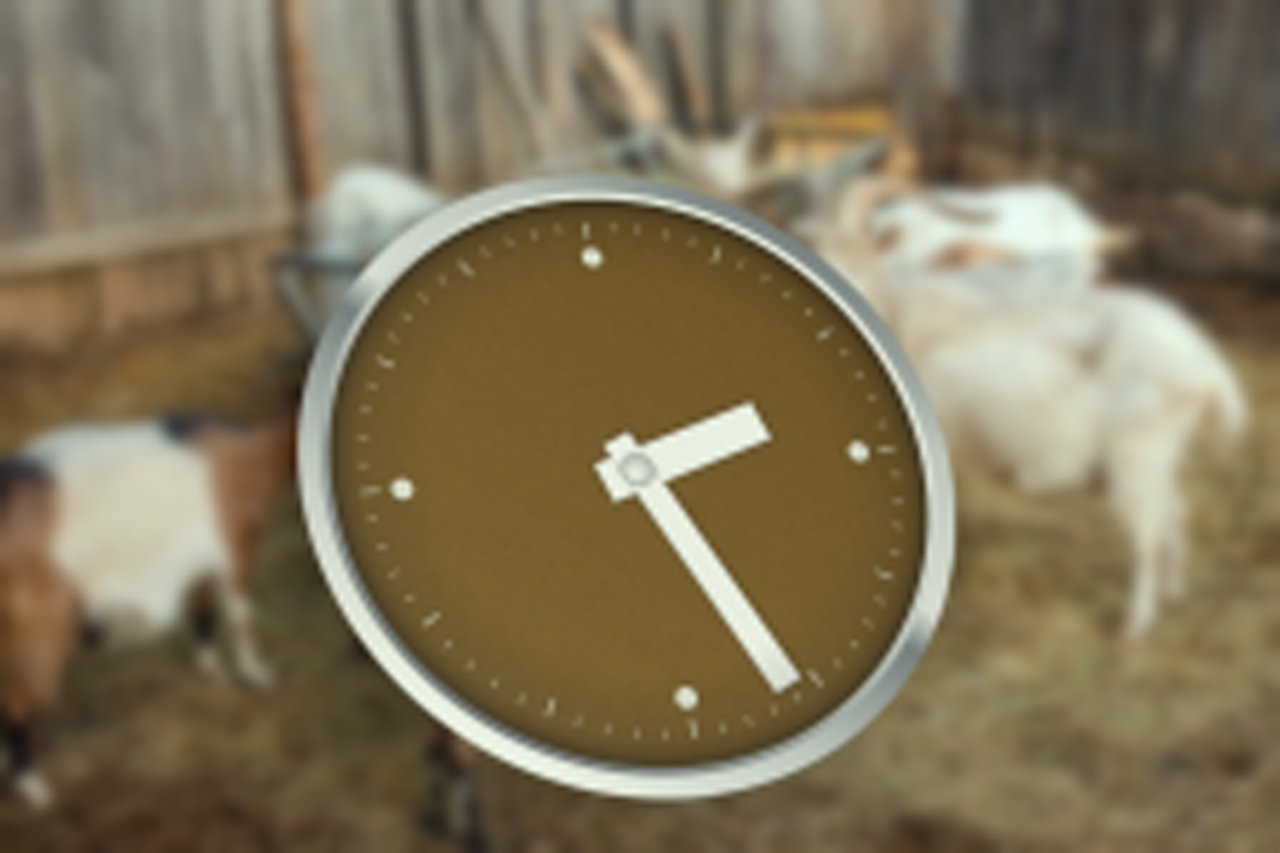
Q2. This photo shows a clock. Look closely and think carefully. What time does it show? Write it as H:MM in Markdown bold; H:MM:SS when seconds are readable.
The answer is **2:26**
